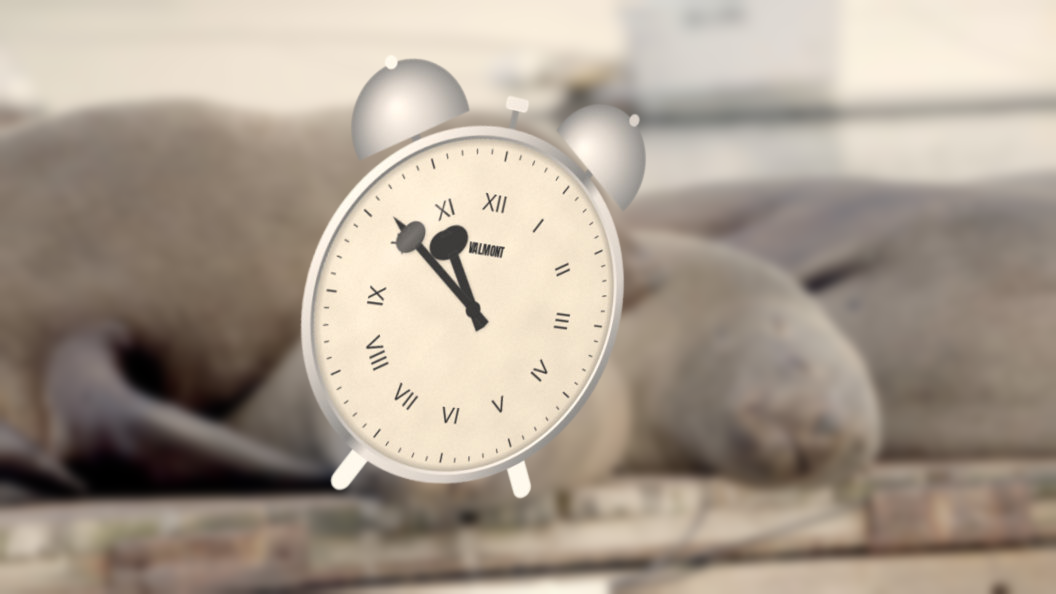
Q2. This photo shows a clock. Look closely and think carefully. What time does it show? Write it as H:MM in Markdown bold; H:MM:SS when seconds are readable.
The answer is **10:51**
